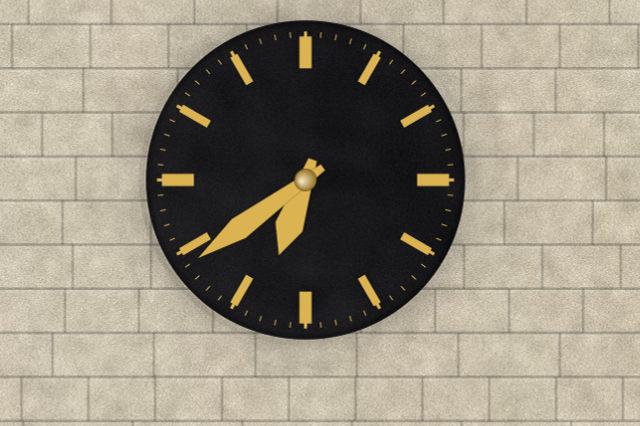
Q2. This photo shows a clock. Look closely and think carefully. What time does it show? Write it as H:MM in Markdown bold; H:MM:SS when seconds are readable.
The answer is **6:39**
